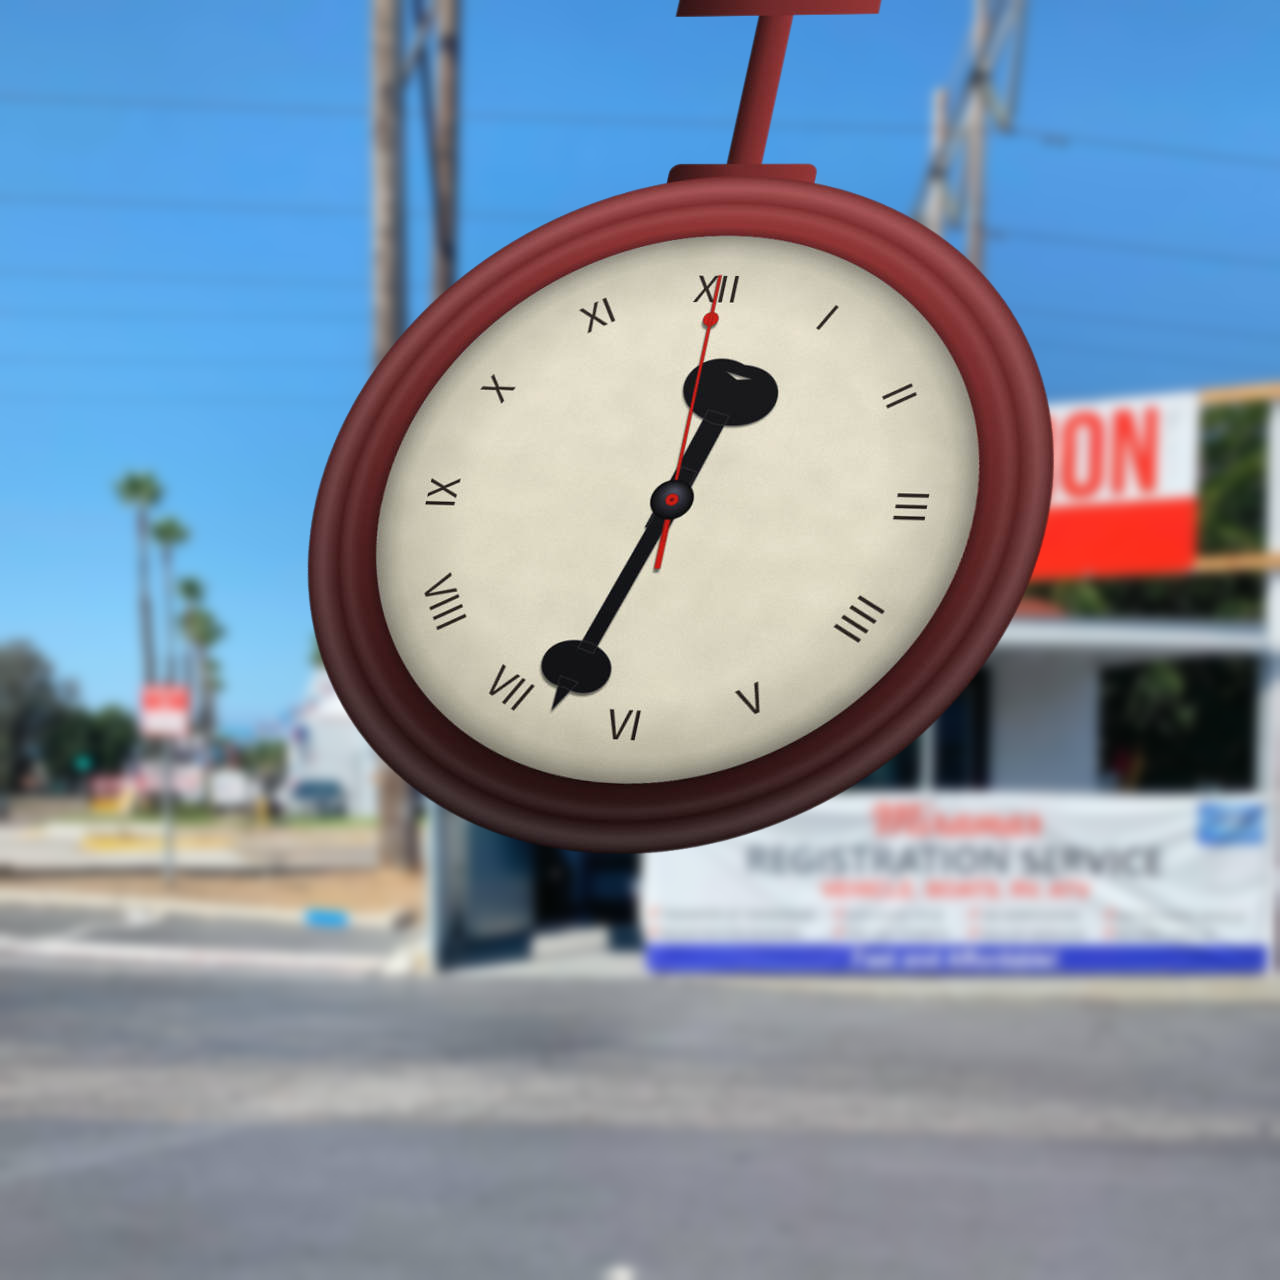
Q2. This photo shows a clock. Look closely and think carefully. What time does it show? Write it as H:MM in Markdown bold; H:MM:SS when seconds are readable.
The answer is **12:33:00**
